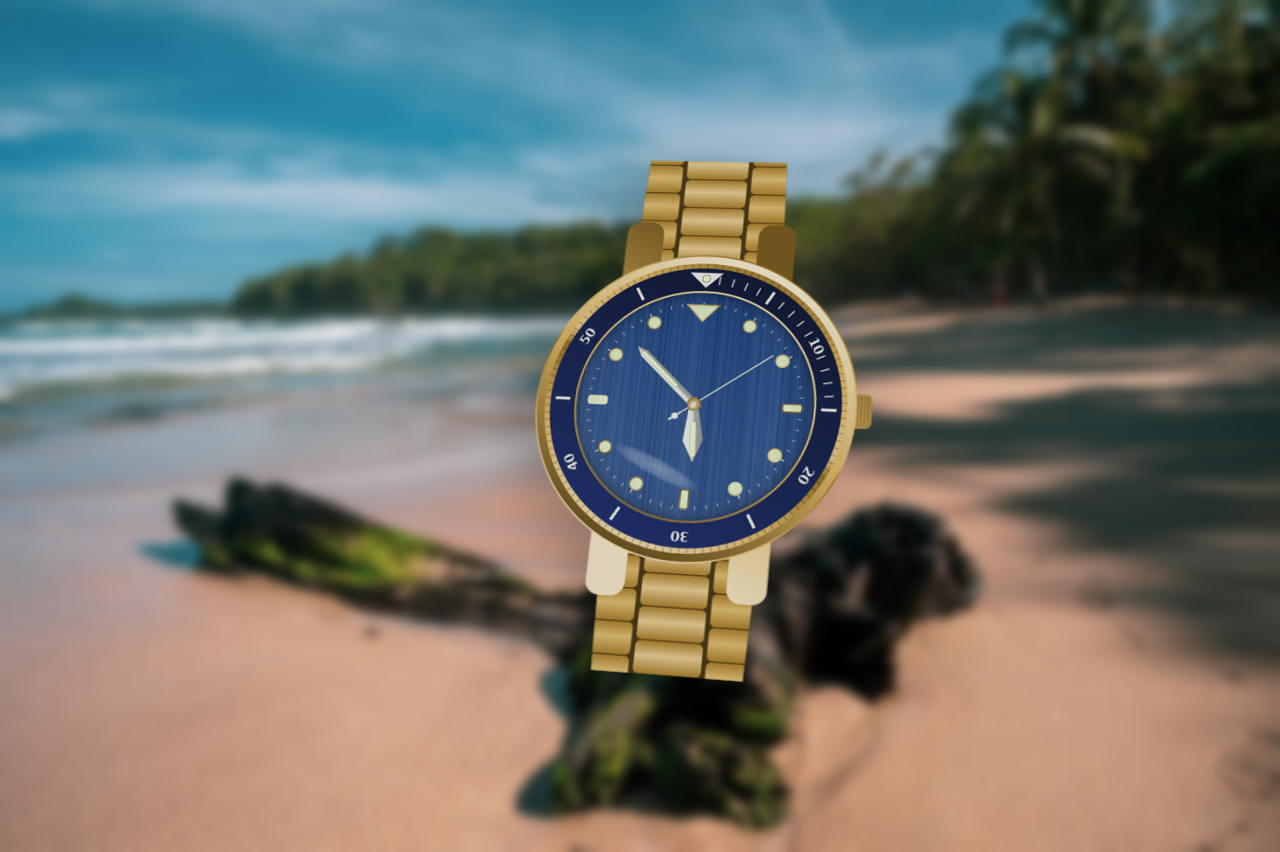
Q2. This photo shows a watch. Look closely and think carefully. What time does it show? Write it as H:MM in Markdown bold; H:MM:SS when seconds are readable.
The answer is **5:52:09**
